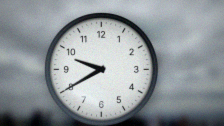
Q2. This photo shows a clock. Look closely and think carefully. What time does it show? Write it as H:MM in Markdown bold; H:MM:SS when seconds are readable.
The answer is **9:40**
